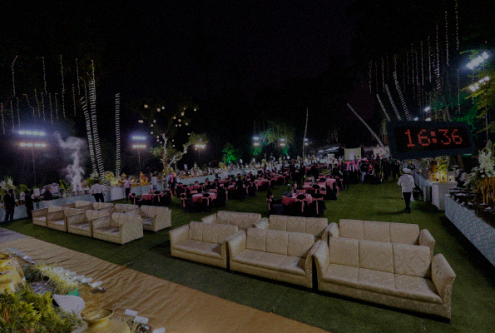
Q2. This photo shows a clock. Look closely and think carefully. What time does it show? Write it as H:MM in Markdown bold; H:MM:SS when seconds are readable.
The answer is **16:36**
